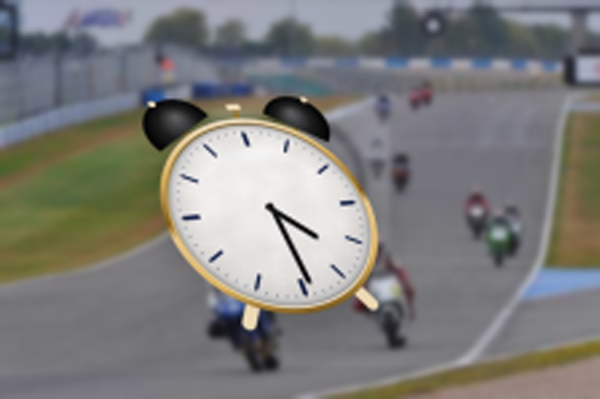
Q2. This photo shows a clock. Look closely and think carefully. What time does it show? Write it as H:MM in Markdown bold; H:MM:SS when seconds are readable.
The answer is **4:29**
